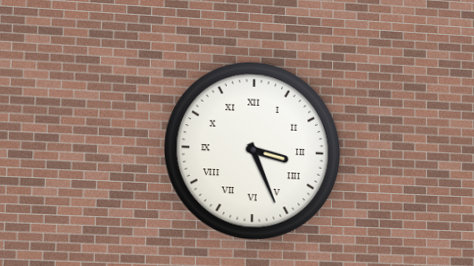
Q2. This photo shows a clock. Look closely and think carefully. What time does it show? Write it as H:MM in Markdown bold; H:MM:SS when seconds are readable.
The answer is **3:26**
